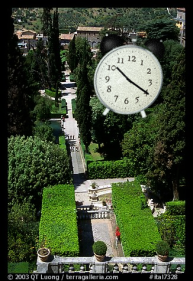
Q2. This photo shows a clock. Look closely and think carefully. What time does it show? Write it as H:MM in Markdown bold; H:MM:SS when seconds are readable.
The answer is **10:20**
